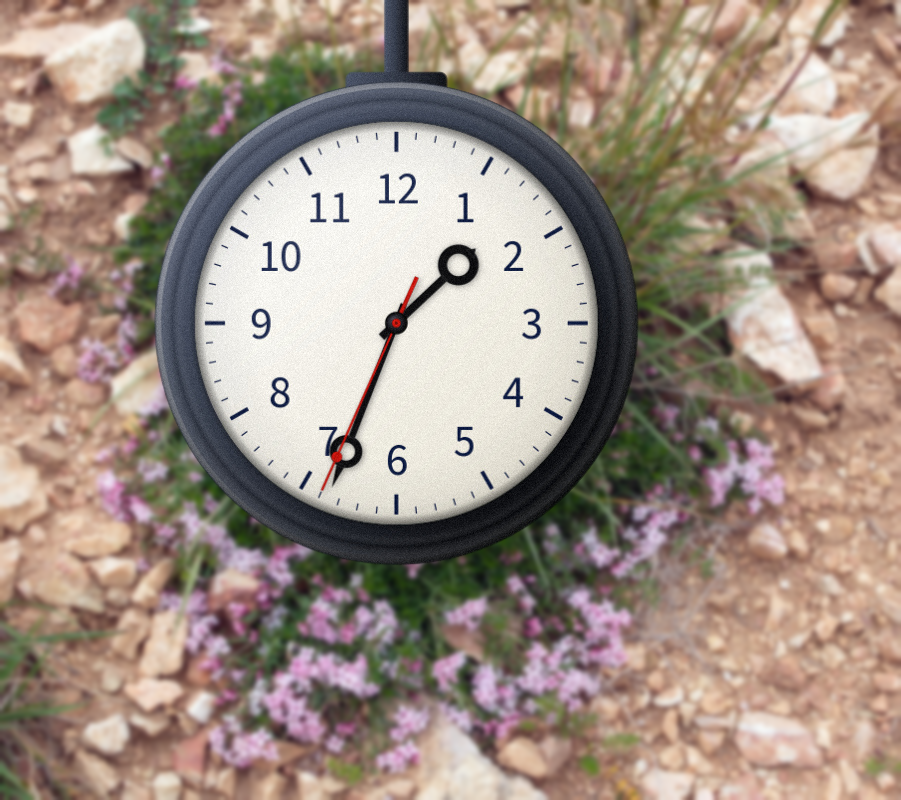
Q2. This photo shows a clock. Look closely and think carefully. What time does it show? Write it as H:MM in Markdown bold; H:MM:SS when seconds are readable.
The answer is **1:33:34**
